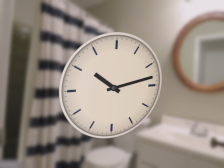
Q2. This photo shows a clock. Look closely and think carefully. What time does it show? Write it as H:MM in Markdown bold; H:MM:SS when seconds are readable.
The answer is **10:13**
